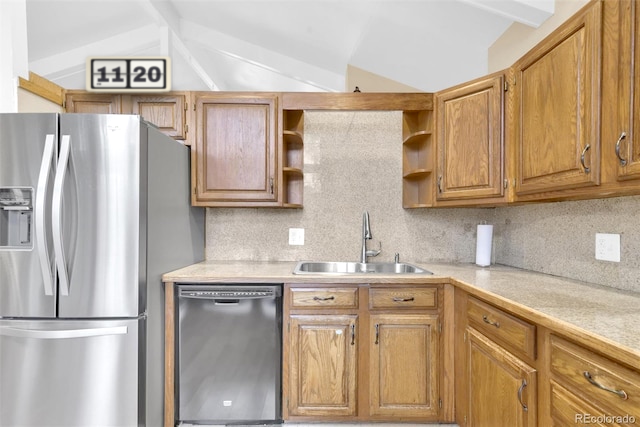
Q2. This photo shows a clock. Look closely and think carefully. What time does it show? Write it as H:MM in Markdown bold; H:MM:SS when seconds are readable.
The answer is **11:20**
